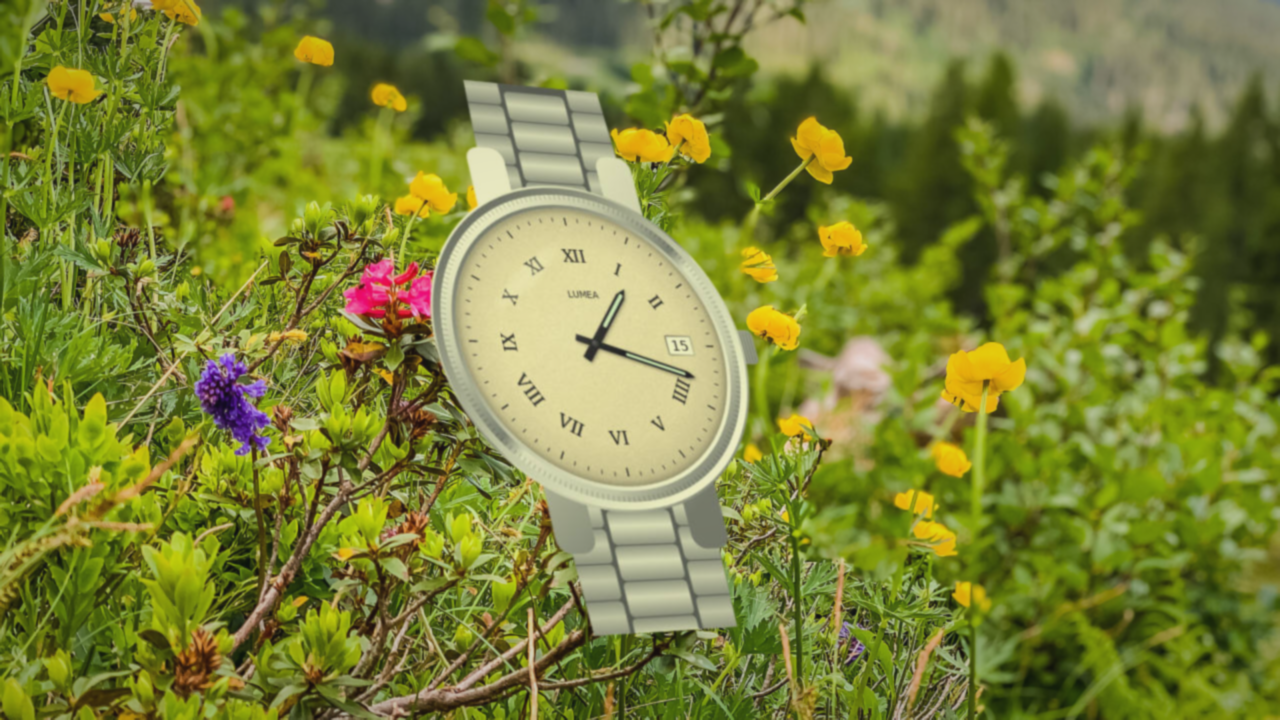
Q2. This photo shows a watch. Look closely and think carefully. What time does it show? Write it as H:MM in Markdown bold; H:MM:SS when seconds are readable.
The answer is **1:18**
